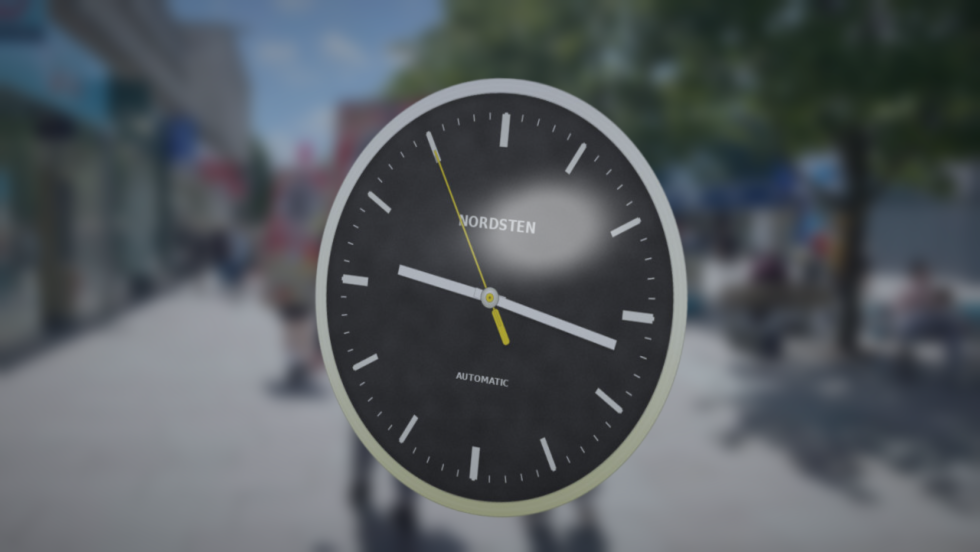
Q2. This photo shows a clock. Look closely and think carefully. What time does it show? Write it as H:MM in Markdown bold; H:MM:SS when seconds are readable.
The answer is **9:16:55**
